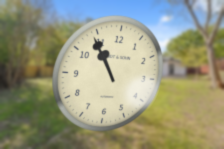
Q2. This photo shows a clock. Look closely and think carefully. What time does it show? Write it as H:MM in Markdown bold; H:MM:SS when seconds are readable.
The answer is **10:54**
